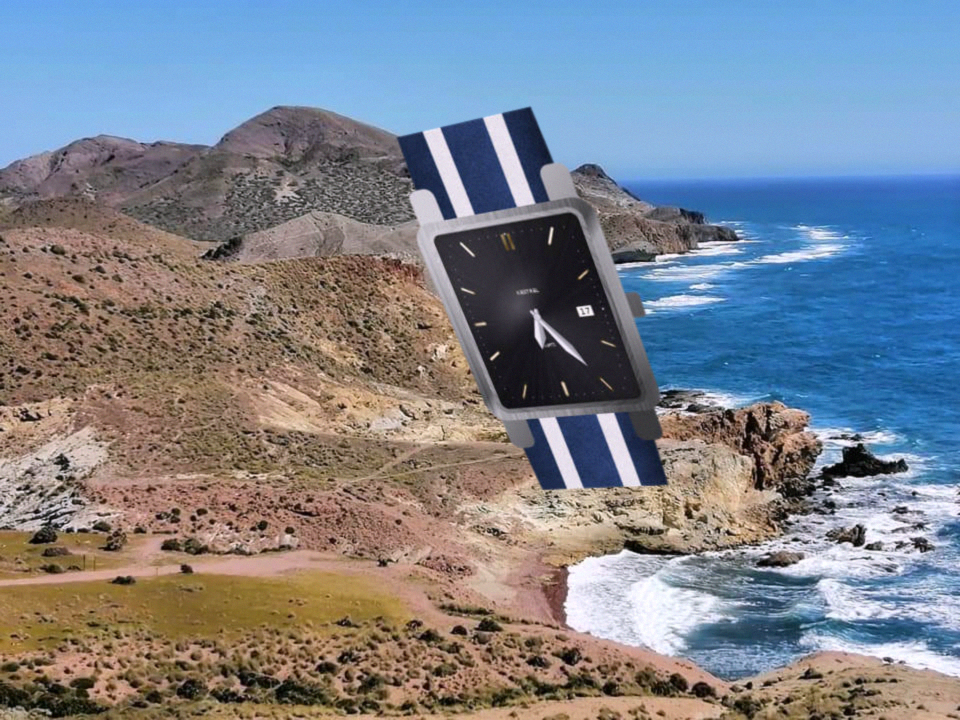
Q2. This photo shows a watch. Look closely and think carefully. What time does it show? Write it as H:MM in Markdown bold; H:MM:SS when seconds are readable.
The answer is **6:25**
